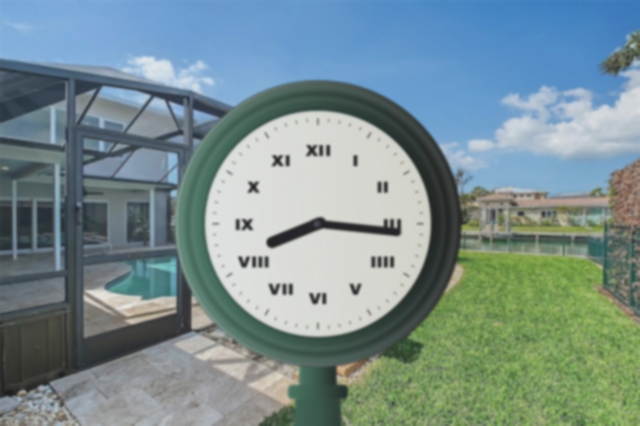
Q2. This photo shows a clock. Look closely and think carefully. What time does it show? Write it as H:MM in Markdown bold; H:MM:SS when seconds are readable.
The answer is **8:16**
